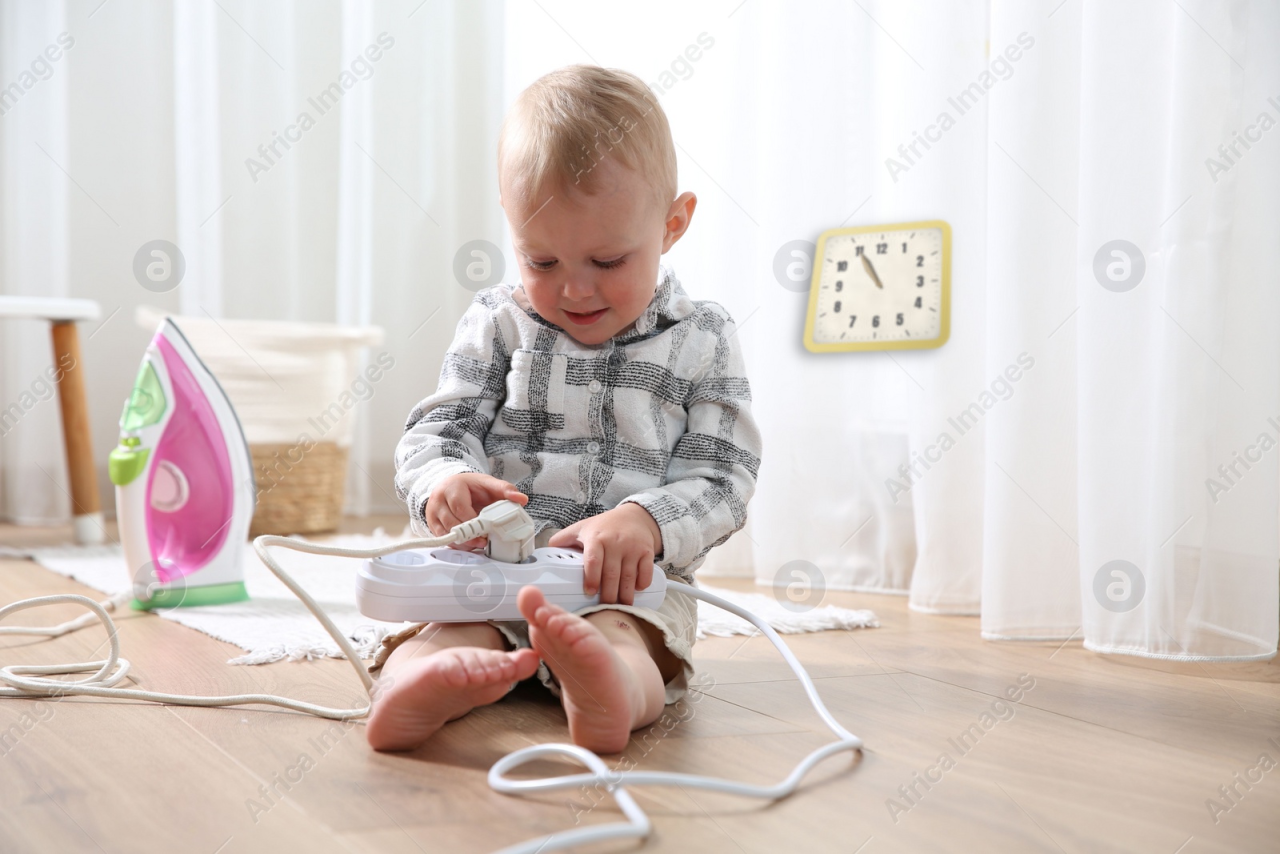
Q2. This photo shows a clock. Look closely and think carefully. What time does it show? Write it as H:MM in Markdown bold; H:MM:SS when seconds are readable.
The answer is **10:55**
